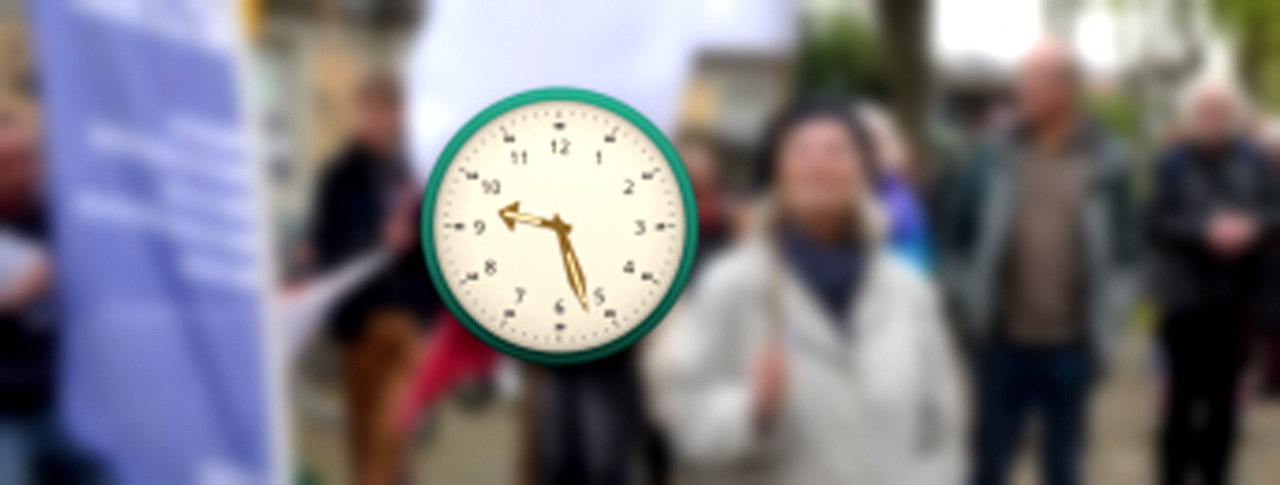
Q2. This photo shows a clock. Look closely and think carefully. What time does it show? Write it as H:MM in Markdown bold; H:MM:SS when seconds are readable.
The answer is **9:27**
